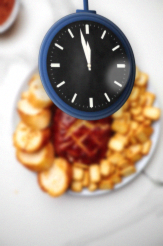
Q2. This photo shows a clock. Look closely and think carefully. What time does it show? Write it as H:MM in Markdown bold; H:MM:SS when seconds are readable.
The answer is **11:58**
